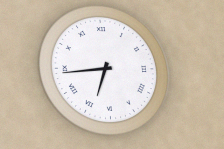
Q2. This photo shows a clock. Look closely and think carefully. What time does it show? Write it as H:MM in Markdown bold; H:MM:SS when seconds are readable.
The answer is **6:44**
